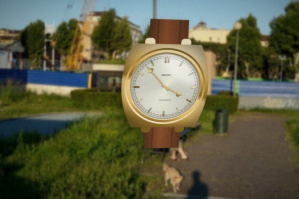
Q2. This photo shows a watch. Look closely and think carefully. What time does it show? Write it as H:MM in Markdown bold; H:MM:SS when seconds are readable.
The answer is **3:53**
